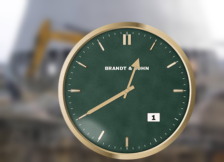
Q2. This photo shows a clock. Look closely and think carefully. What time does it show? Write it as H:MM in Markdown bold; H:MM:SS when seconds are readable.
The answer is **12:40**
